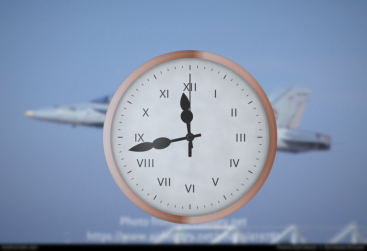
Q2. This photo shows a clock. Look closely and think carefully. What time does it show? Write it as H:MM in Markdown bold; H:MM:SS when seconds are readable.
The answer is **11:43:00**
